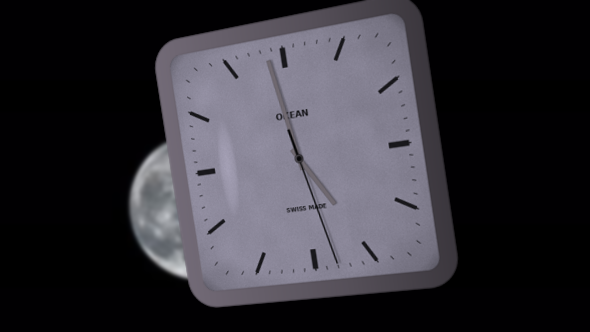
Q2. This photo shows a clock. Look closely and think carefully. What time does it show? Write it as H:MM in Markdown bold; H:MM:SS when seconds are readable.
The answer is **4:58:28**
